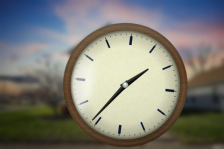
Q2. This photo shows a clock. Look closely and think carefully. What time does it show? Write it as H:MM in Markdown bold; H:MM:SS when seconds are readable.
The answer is **1:36**
